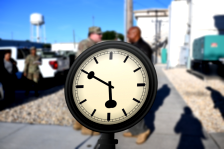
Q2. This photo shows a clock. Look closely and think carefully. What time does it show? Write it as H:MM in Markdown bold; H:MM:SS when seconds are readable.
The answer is **5:50**
